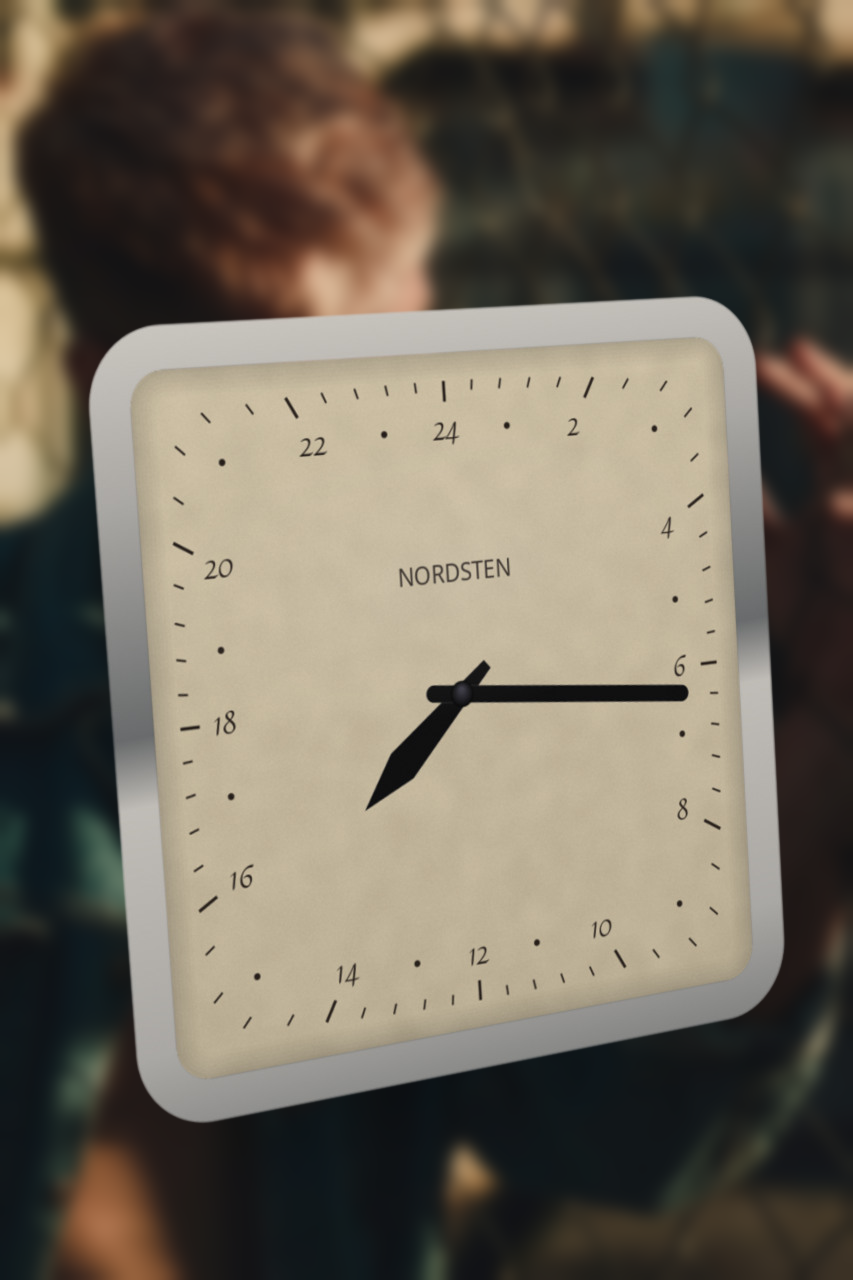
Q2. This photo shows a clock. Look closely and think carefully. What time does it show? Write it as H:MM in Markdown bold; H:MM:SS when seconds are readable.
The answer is **15:16**
